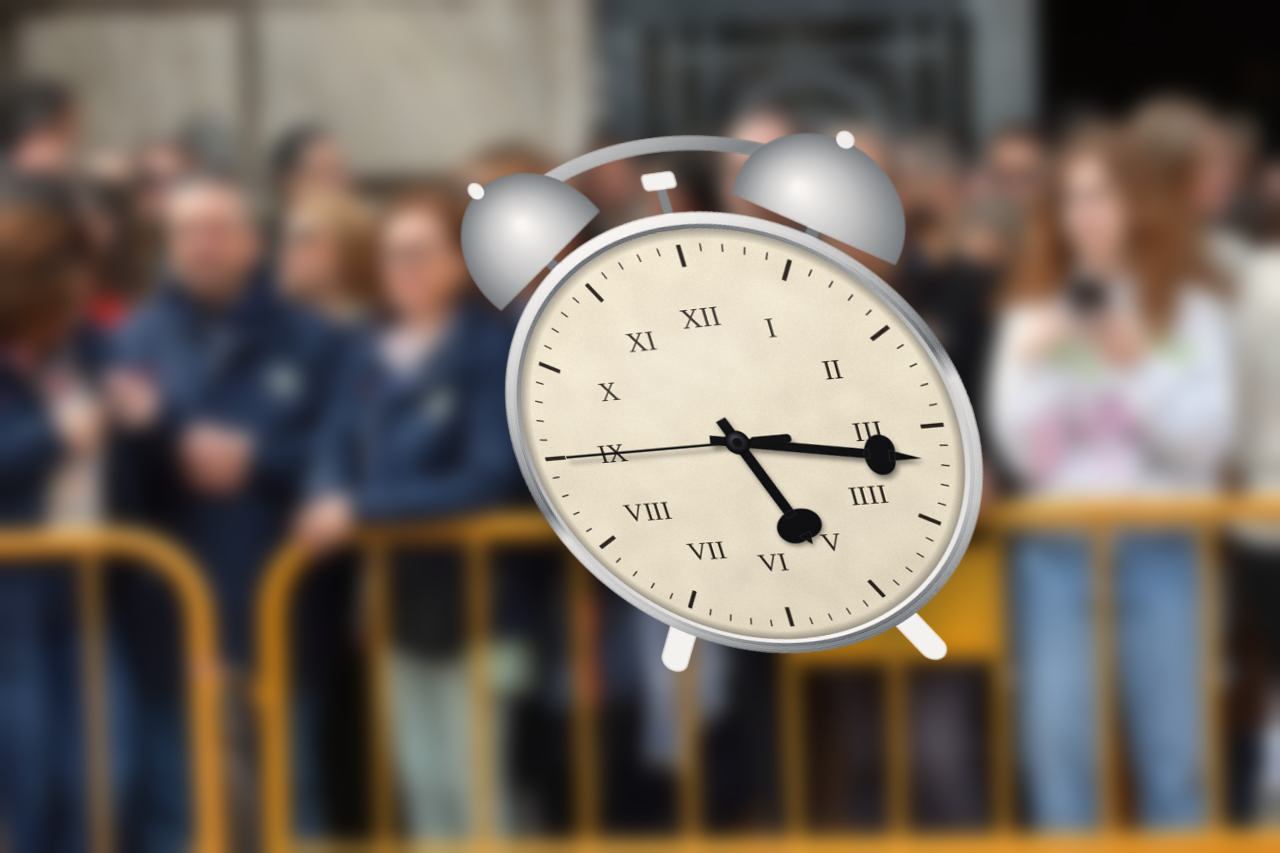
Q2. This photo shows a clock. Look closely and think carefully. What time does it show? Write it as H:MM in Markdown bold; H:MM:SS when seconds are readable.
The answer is **5:16:45**
